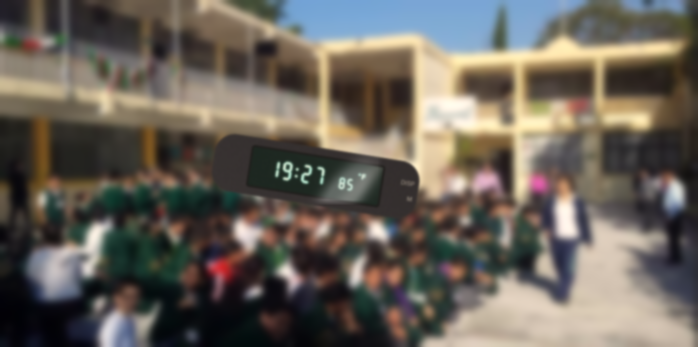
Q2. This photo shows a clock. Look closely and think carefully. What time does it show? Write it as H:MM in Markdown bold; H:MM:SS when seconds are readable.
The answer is **19:27**
